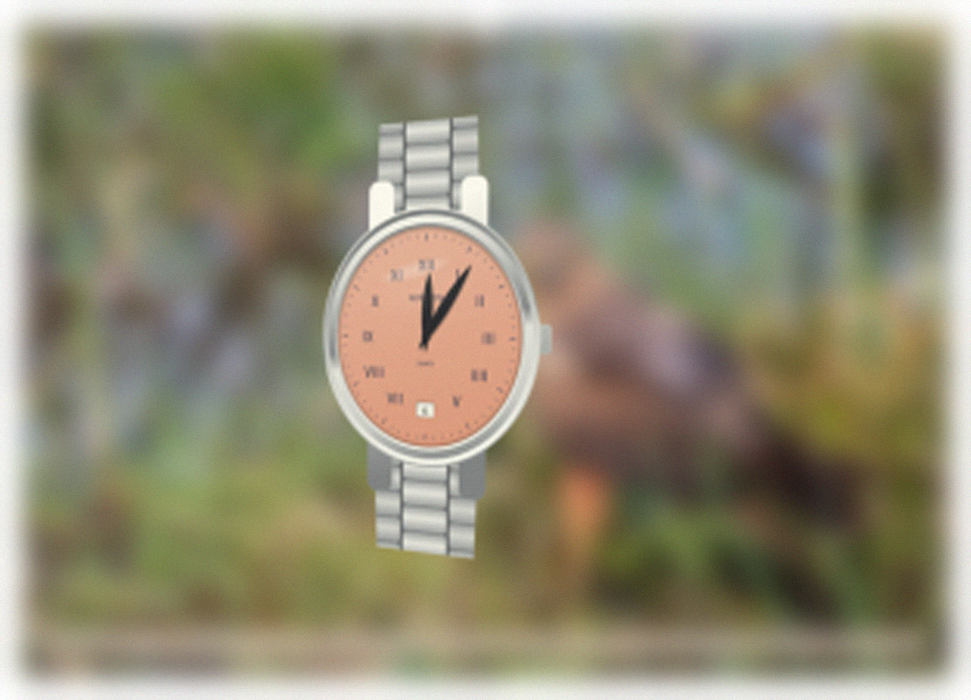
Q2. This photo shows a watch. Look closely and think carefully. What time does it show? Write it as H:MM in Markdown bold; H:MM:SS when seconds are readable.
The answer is **12:06**
